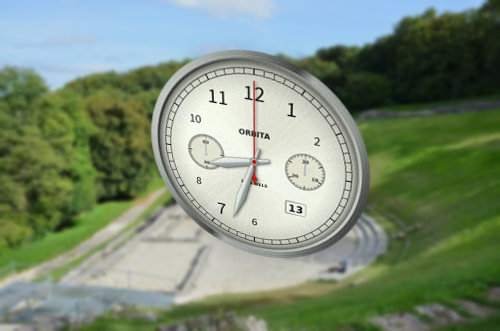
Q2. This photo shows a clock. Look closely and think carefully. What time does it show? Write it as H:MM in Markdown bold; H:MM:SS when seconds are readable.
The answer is **8:33**
